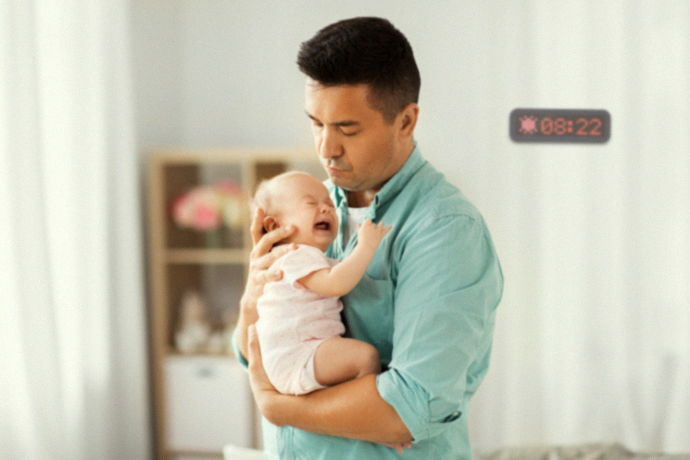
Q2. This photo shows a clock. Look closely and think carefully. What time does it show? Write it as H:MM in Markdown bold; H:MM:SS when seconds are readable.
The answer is **8:22**
